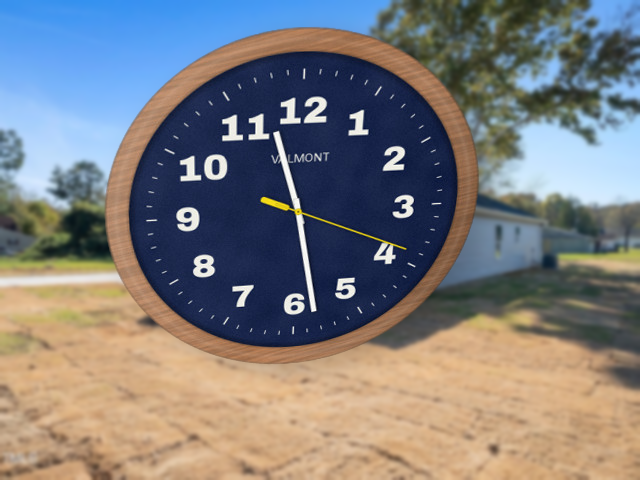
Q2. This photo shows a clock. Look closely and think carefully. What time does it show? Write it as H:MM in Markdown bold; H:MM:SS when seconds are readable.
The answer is **11:28:19**
